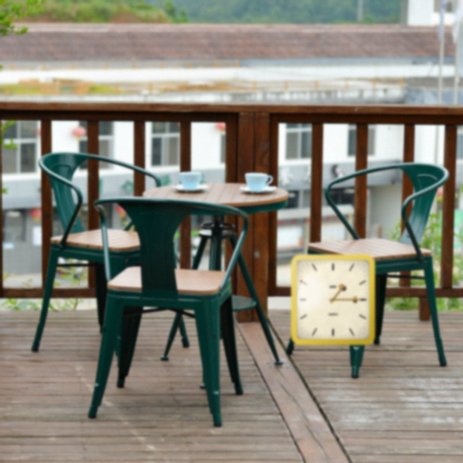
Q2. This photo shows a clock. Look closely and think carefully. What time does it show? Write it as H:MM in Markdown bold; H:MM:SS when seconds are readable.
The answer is **1:15**
